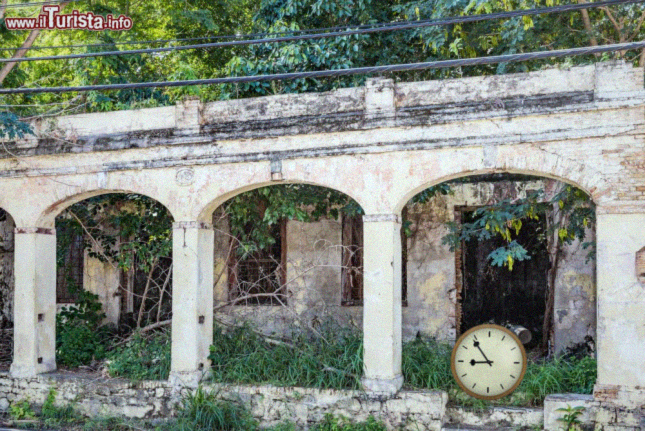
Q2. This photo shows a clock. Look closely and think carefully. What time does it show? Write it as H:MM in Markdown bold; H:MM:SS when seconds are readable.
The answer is **8:54**
